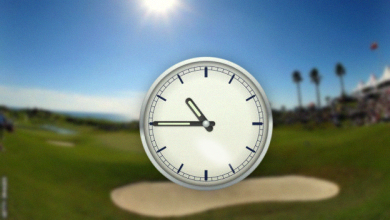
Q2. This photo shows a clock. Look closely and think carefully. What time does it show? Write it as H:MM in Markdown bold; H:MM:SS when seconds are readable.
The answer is **10:45**
